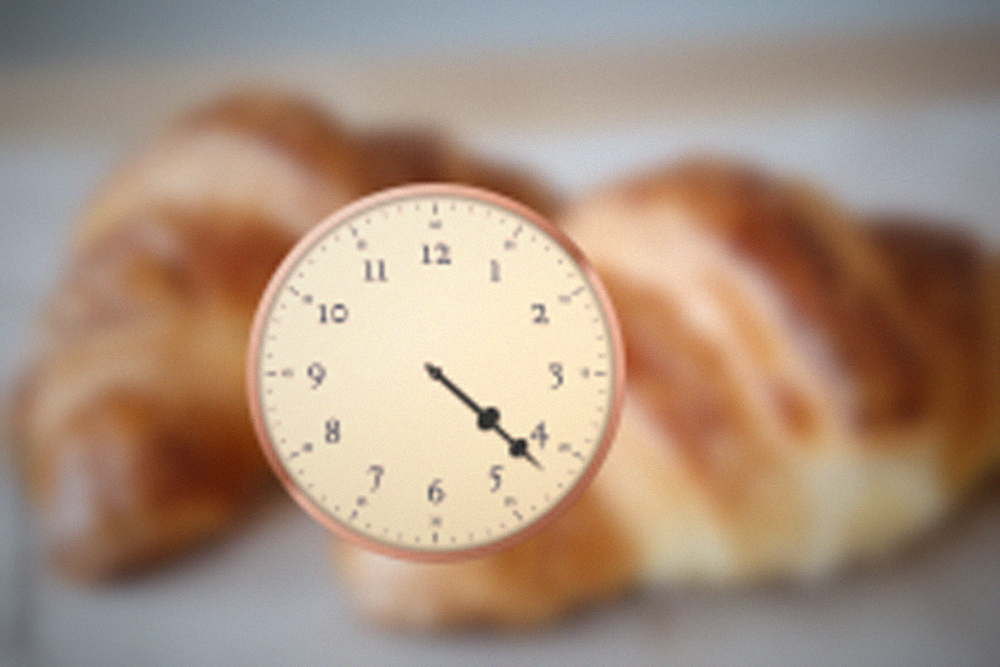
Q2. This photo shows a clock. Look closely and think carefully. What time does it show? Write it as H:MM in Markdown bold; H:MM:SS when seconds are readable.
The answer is **4:22**
